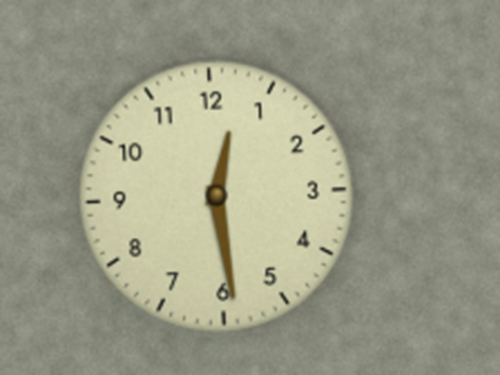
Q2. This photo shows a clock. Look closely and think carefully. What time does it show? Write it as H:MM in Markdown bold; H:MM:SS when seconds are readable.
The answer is **12:29**
